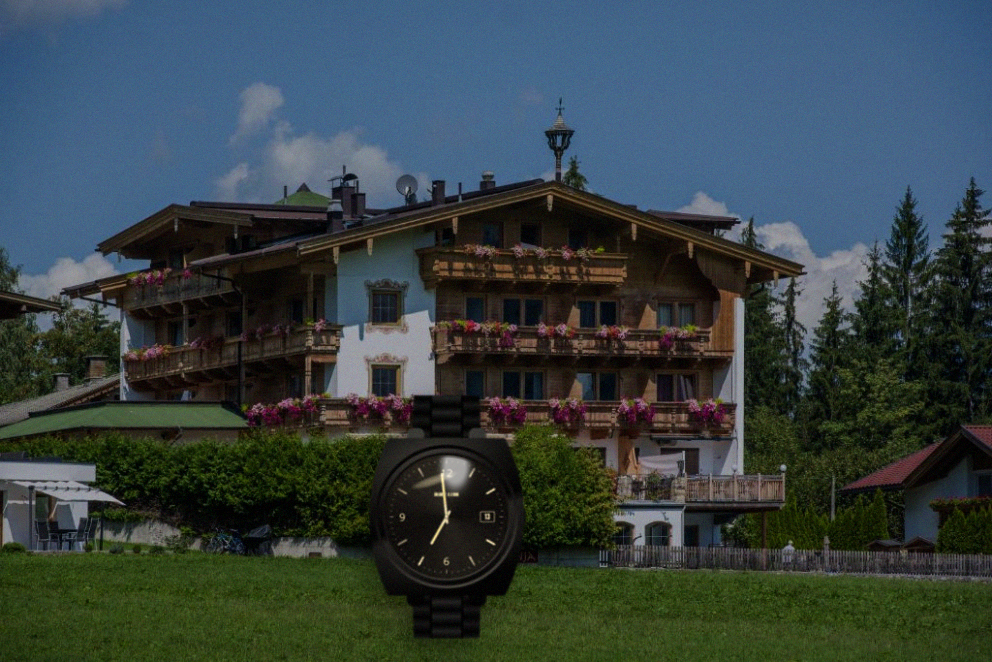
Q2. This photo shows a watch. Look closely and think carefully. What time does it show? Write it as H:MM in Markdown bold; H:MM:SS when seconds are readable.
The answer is **6:59**
